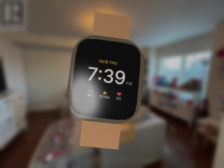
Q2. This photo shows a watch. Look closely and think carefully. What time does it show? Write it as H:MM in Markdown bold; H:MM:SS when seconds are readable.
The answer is **7:39**
